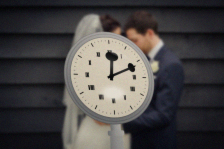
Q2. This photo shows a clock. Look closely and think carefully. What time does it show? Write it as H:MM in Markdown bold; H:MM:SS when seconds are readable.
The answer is **12:11**
